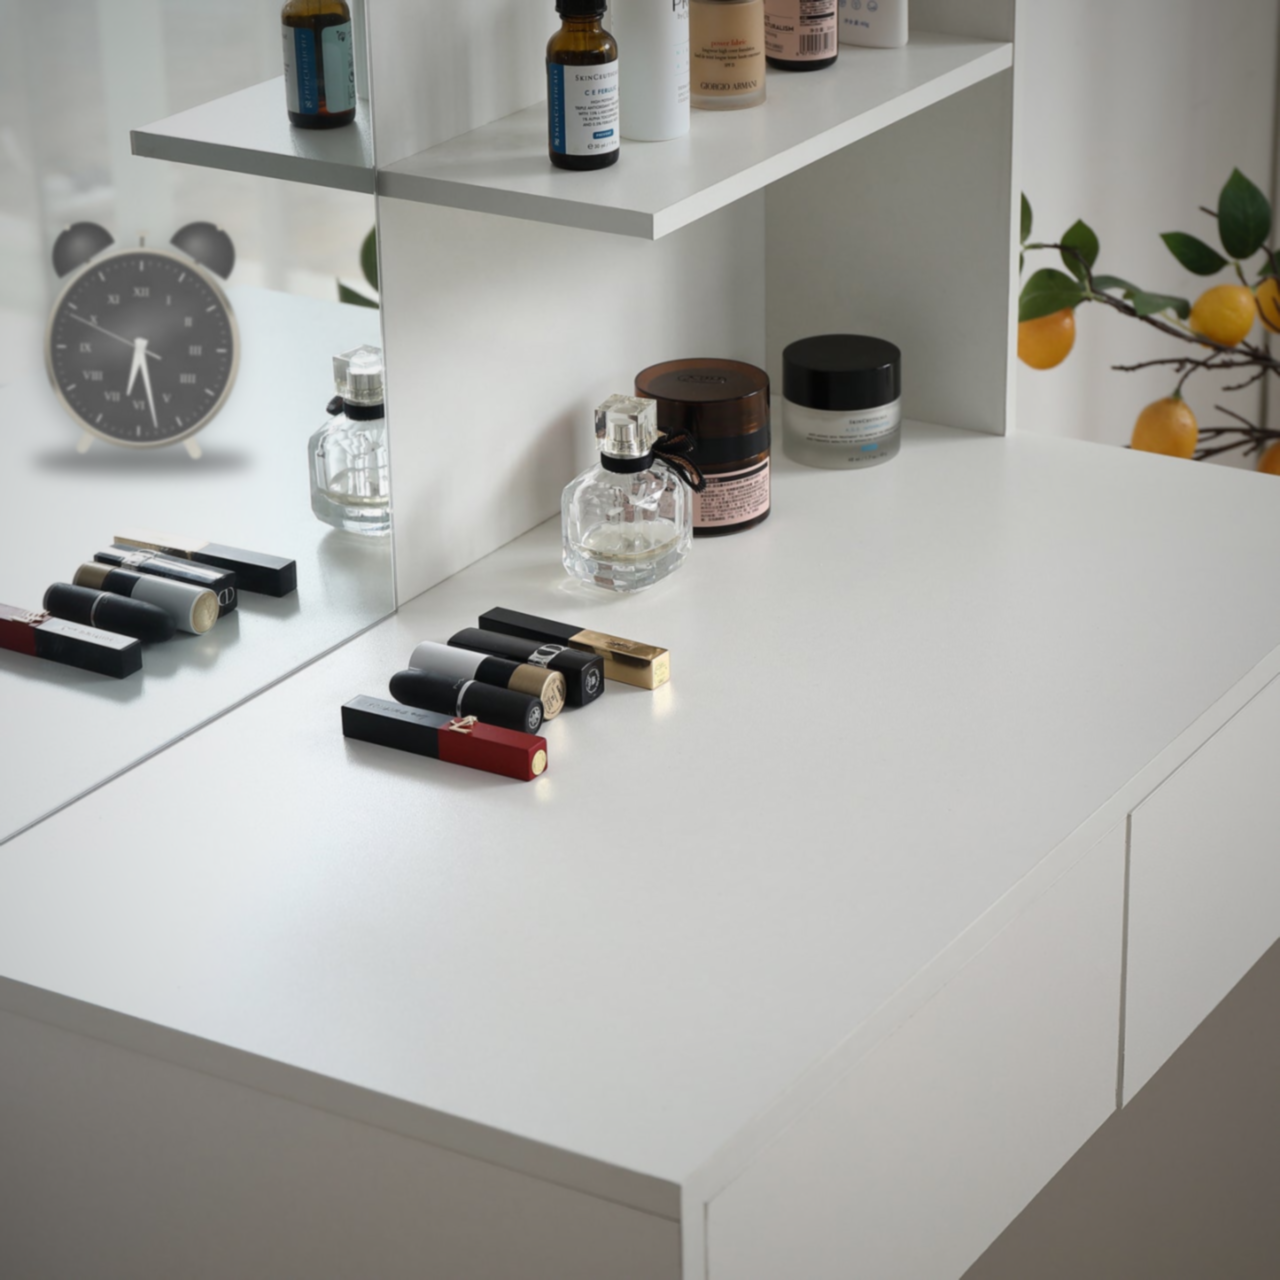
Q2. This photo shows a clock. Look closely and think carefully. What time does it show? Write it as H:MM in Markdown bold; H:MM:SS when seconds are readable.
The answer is **6:27:49**
